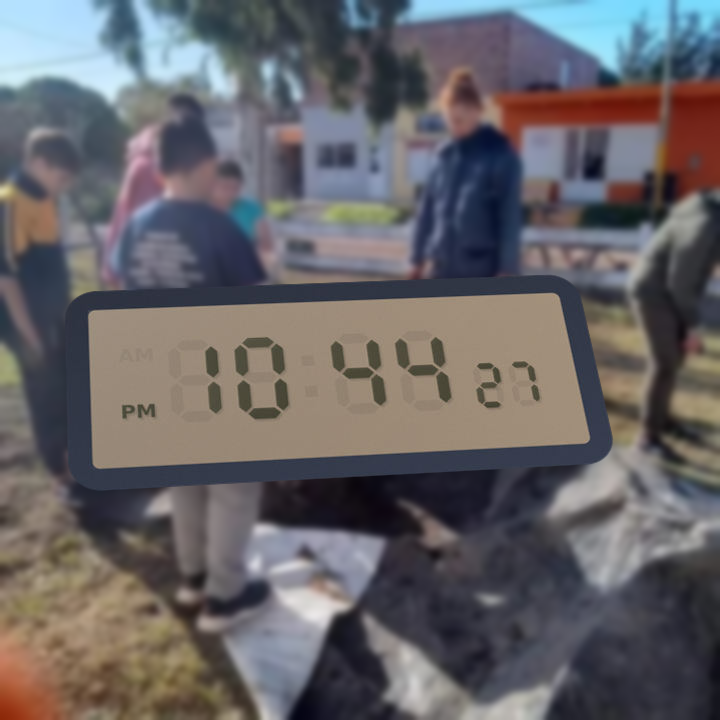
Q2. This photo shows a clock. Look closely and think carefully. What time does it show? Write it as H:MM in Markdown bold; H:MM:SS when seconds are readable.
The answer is **10:44:27**
